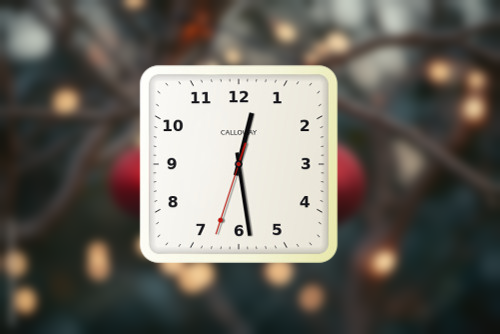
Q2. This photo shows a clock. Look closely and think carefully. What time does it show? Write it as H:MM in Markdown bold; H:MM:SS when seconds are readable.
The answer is **12:28:33**
